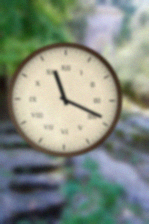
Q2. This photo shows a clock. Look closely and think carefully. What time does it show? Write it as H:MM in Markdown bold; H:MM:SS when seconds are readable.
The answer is **11:19**
